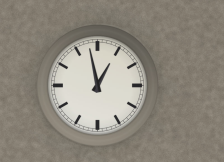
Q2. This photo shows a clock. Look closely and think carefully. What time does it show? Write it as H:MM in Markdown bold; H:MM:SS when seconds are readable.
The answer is **12:58**
